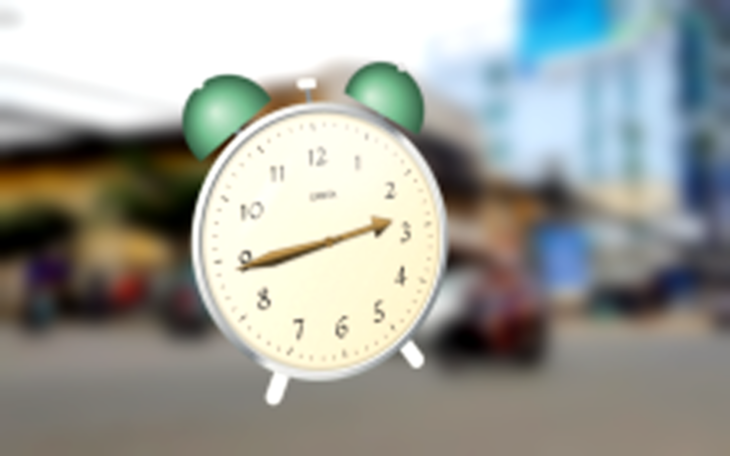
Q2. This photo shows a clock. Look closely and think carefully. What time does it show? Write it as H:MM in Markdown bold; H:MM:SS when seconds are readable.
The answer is **2:44**
